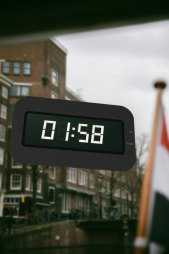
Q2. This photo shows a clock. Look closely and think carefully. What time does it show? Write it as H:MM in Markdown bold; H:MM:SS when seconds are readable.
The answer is **1:58**
